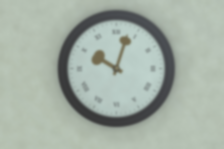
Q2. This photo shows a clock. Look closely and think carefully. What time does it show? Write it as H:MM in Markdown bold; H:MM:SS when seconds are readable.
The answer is **10:03**
